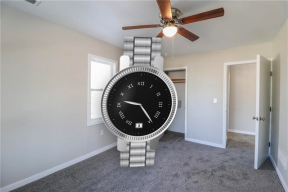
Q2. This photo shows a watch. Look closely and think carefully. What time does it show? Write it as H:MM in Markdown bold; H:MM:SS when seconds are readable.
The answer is **9:24**
